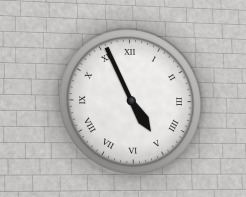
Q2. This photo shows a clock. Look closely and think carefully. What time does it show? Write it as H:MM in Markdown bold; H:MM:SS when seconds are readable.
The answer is **4:56**
